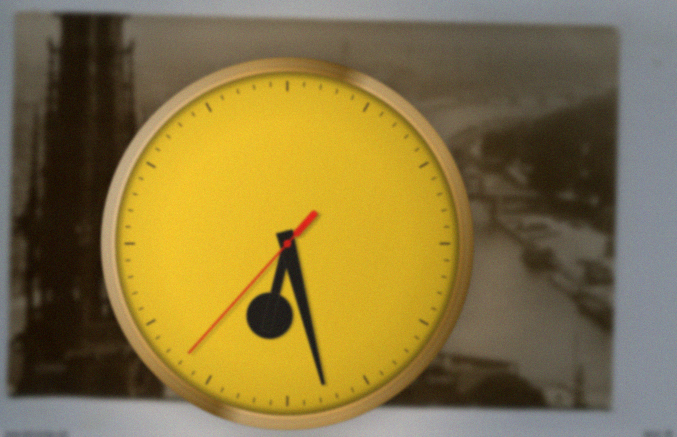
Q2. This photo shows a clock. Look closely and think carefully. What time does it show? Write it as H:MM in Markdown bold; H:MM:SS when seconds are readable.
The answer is **6:27:37**
